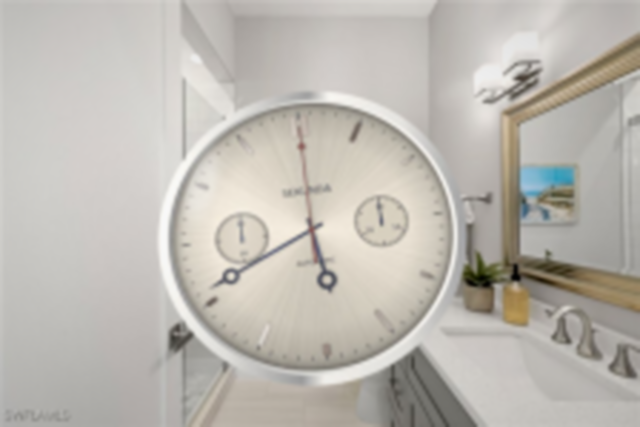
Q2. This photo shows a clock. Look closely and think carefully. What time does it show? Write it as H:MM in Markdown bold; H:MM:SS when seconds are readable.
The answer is **5:41**
